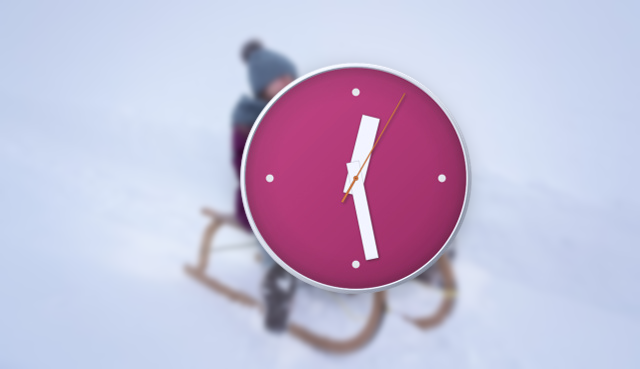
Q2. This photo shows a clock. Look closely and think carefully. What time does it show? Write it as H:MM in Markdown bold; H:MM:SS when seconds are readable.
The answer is **12:28:05**
